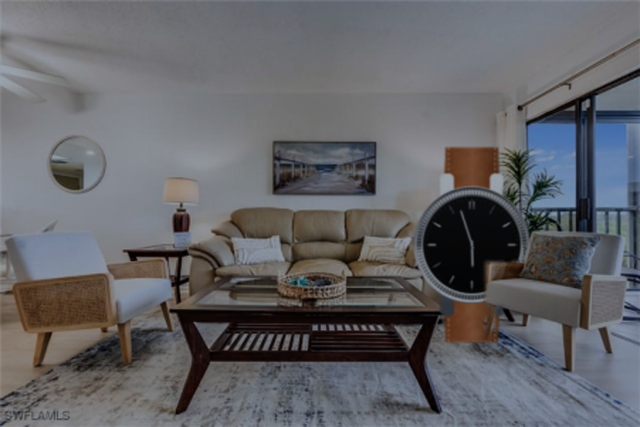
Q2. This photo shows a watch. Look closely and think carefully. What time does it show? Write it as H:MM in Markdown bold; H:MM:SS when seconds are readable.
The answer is **5:57**
